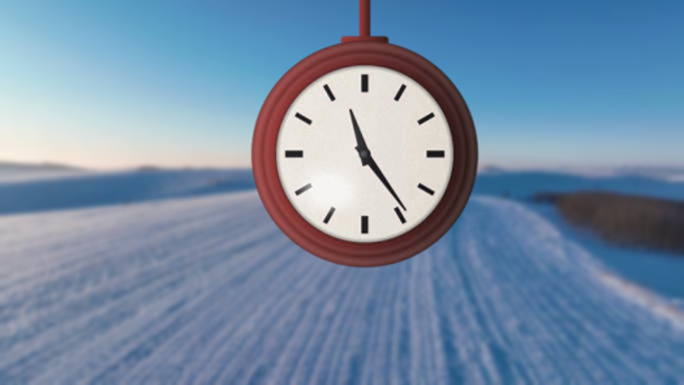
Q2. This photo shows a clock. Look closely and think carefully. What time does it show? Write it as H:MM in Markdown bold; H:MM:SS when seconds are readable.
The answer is **11:24**
